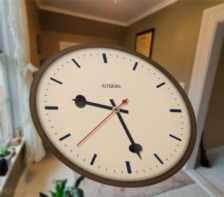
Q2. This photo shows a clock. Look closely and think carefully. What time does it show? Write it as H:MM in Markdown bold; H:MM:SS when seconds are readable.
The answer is **9:27:38**
